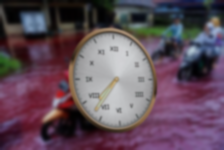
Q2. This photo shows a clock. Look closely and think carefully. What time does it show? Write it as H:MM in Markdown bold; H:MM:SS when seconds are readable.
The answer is **7:37**
